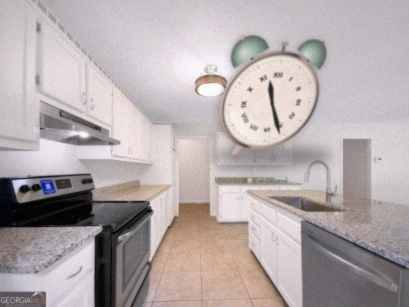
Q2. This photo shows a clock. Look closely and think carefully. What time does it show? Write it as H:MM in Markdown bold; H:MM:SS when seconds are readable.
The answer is **11:26**
